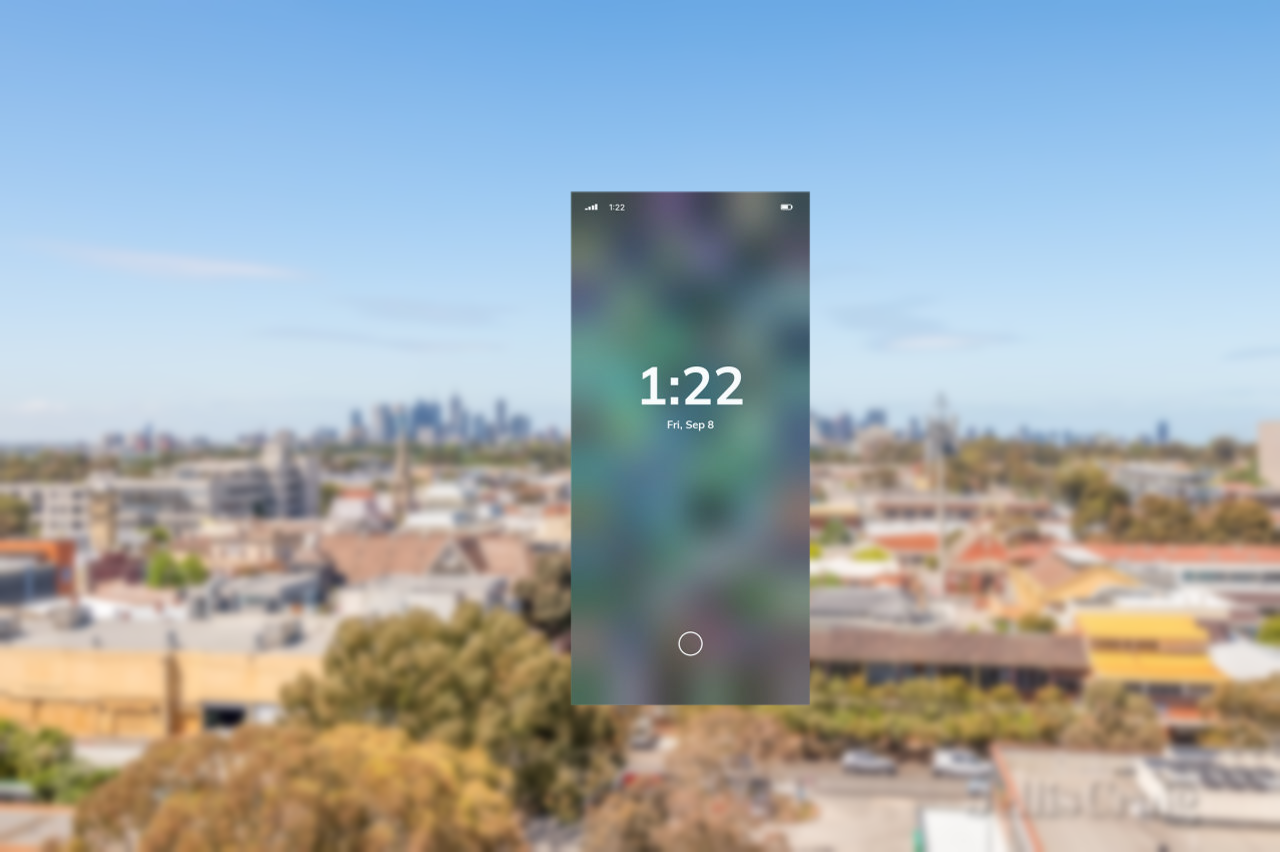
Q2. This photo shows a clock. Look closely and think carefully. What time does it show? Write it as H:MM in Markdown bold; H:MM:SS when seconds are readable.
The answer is **1:22**
